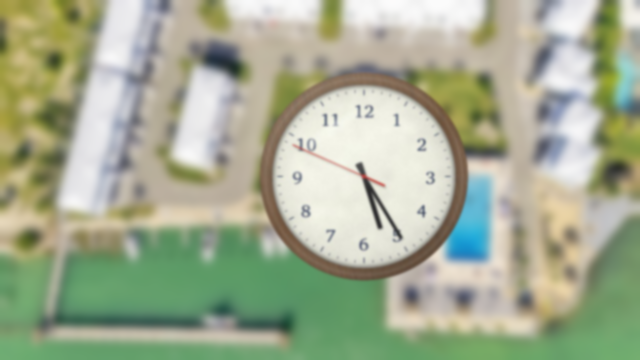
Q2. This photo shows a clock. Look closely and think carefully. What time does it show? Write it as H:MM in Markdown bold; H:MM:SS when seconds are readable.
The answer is **5:24:49**
